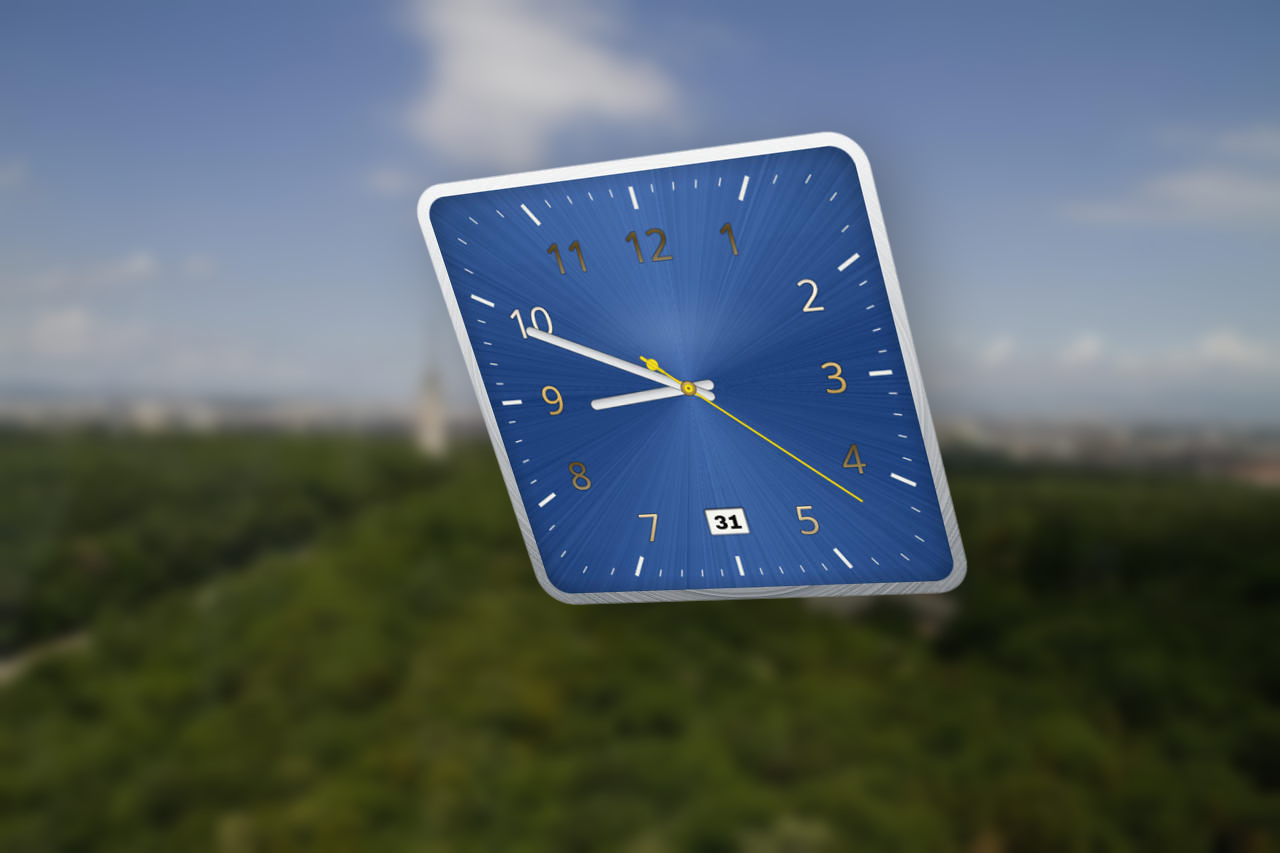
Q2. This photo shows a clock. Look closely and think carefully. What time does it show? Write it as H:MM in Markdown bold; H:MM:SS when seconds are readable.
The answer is **8:49:22**
